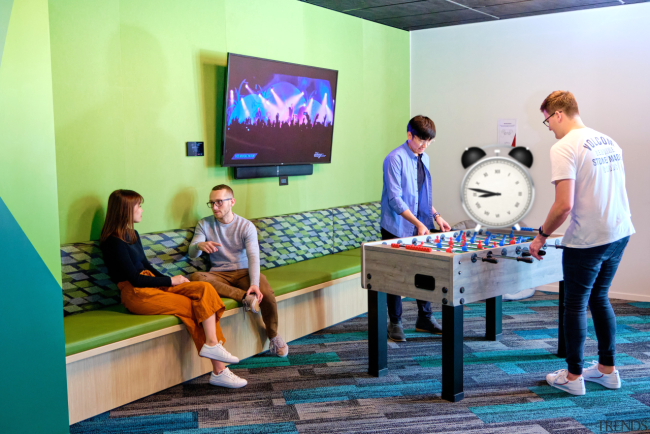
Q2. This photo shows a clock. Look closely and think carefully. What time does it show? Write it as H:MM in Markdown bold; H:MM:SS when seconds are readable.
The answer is **8:47**
